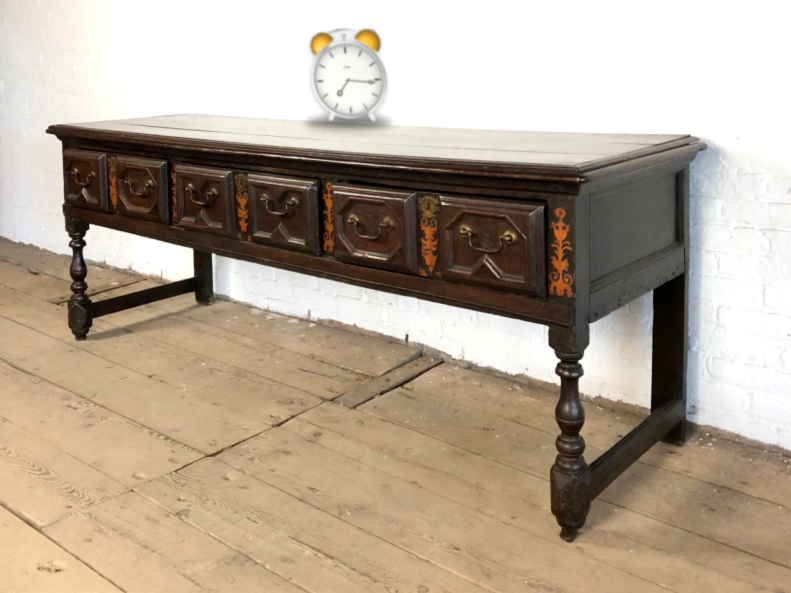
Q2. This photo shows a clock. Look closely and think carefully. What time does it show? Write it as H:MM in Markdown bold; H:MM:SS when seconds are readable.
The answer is **7:16**
